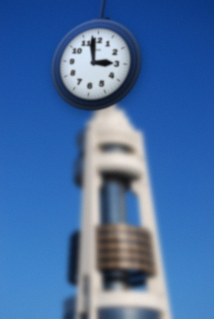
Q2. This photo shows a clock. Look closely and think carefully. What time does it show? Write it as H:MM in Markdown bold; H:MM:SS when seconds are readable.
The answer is **2:58**
